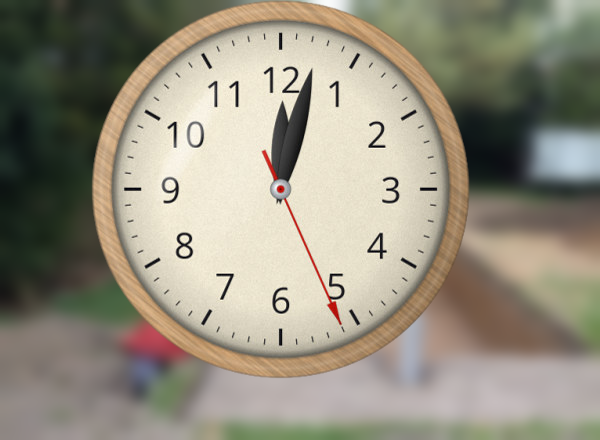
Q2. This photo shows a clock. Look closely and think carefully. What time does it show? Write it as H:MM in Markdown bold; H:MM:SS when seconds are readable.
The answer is **12:02:26**
